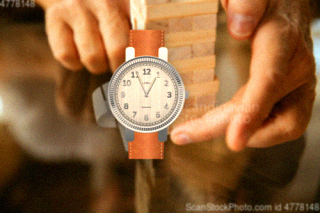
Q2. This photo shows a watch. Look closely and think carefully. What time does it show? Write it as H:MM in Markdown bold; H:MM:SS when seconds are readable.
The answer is **12:56**
